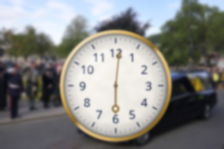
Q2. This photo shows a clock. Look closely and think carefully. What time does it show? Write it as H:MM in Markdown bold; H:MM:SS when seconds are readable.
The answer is **6:01**
